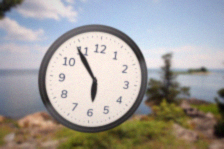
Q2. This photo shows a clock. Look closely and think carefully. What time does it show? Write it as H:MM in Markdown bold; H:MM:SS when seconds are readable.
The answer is **5:54**
